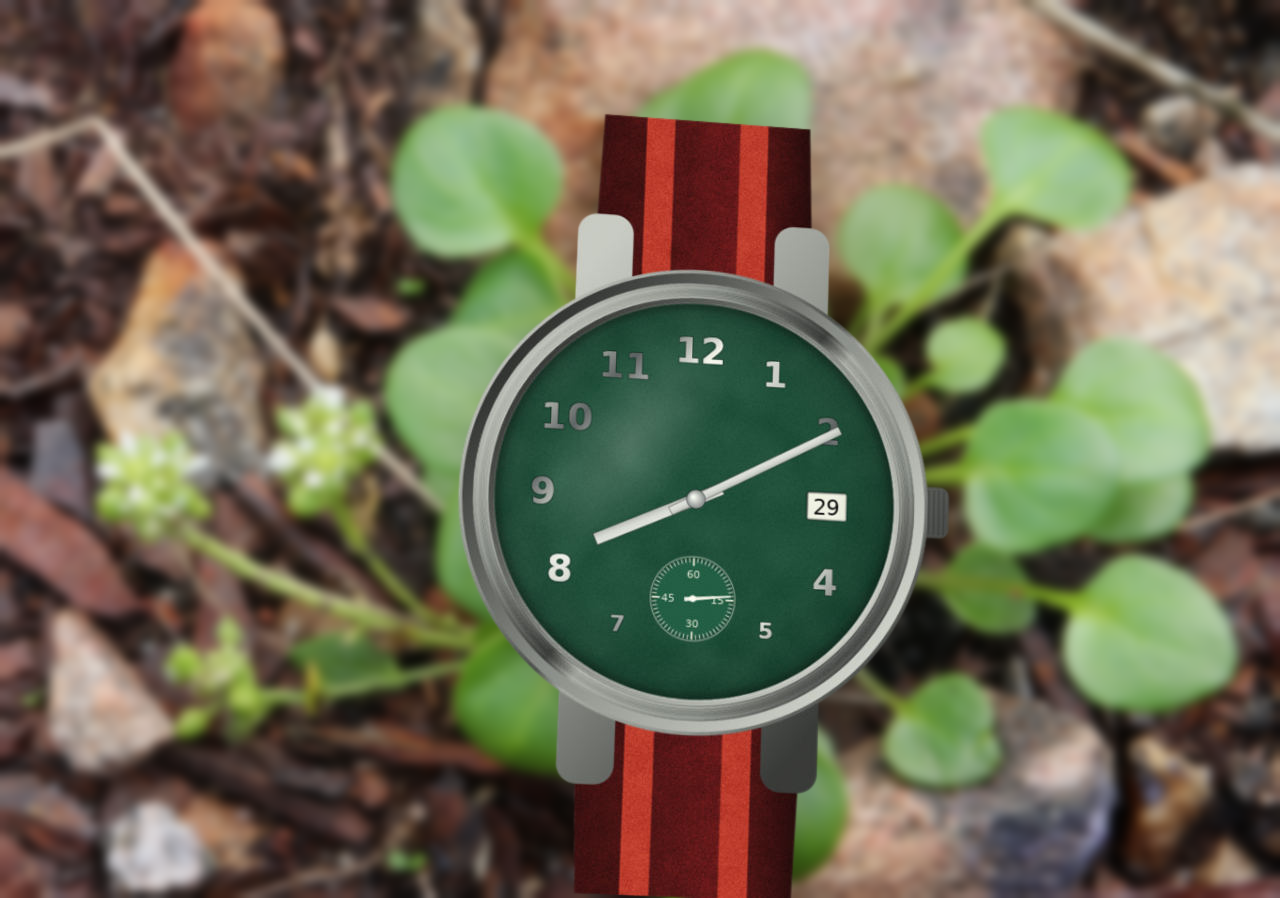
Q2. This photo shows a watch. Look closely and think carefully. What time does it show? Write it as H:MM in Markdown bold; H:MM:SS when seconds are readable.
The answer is **8:10:14**
